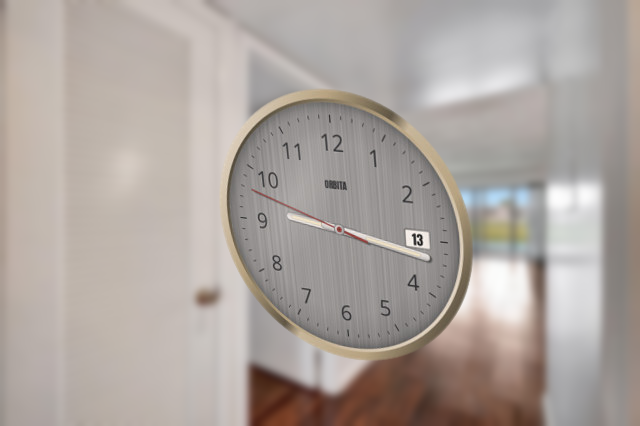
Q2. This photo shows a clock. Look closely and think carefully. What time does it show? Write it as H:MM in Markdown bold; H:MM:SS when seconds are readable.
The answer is **9:16:48**
